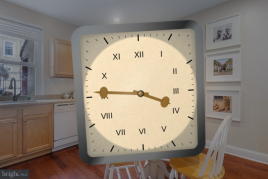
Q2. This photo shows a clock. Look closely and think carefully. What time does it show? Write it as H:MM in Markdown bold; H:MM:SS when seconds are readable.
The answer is **3:46**
